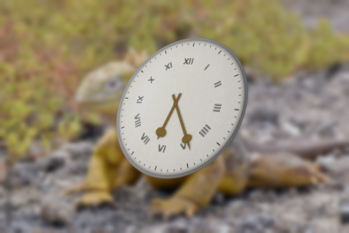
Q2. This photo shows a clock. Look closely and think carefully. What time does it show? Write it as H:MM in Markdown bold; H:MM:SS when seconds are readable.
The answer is **6:24**
